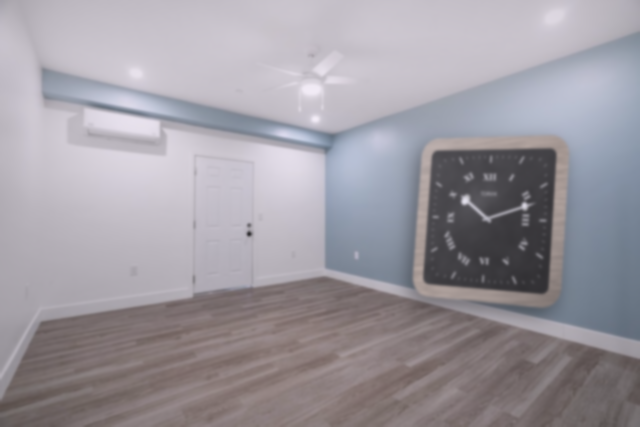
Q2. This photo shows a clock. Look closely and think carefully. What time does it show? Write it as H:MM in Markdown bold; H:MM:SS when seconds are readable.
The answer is **10:12**
